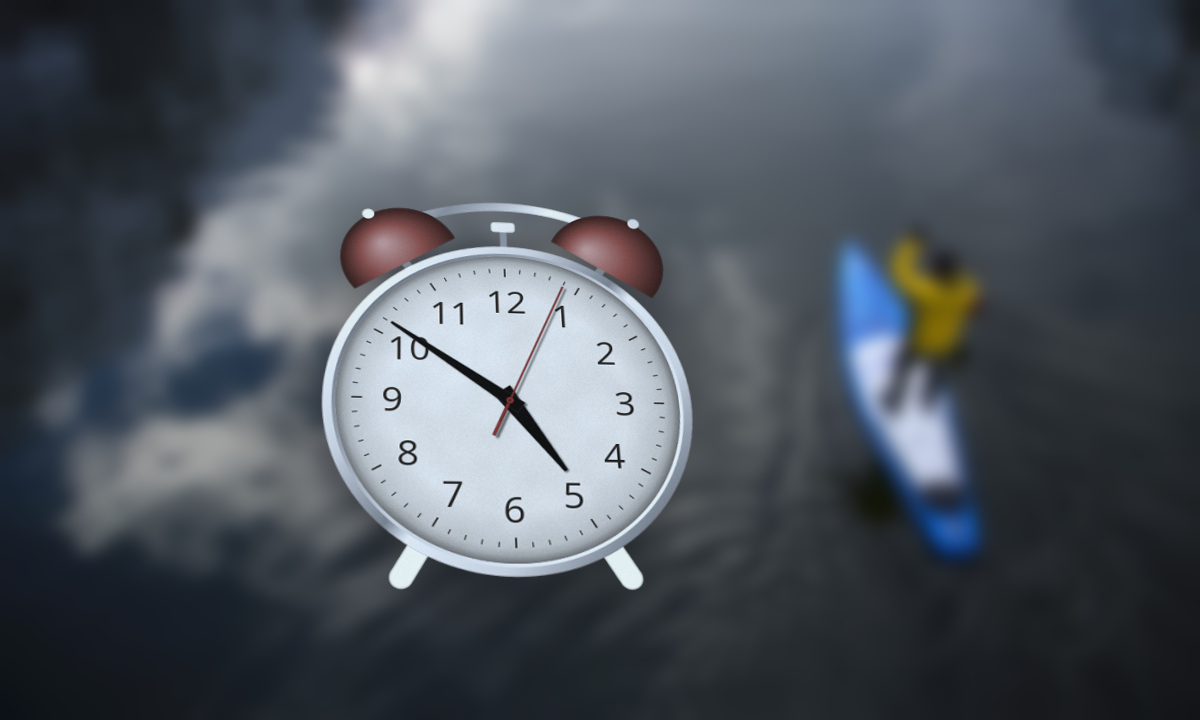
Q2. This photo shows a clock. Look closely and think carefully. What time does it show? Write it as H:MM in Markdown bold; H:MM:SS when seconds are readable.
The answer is **4:51:04**
